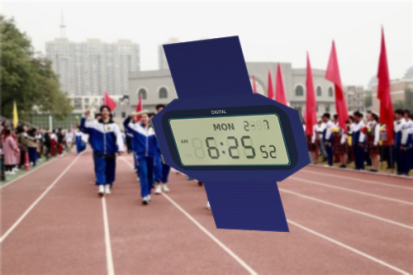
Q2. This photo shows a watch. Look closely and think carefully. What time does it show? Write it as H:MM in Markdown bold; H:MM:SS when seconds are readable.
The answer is **6:25:52**
